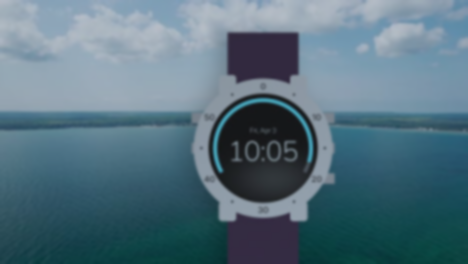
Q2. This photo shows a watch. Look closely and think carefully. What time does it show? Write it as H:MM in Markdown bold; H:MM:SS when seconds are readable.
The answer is **10:05**
